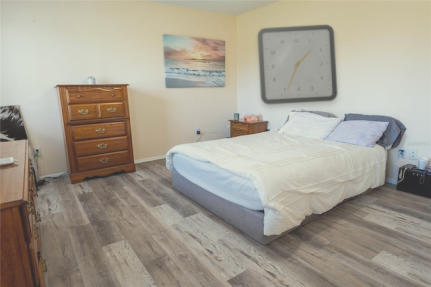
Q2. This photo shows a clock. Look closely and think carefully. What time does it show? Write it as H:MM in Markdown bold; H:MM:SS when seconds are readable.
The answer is **1:34**
